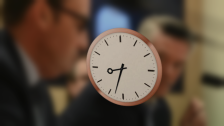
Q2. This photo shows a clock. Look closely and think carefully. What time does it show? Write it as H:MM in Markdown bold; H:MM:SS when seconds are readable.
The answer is **8:33**
